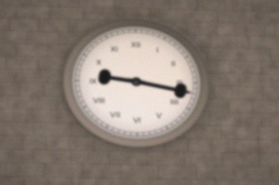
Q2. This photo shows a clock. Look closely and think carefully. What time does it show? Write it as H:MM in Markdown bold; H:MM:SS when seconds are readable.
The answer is **9:17**
